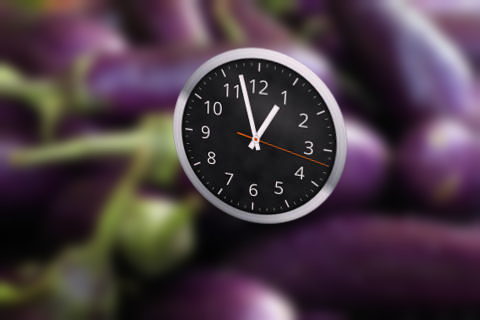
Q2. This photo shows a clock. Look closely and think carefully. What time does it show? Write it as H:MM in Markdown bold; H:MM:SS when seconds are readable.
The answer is **12:57:17**
